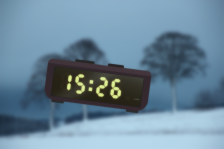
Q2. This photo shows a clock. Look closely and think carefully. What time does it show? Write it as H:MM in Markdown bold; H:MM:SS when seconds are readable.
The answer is **15:26**
